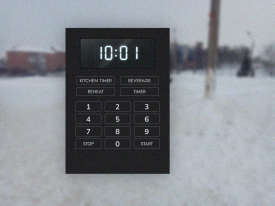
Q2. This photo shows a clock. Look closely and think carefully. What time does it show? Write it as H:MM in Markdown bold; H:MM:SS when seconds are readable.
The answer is **10:01**
